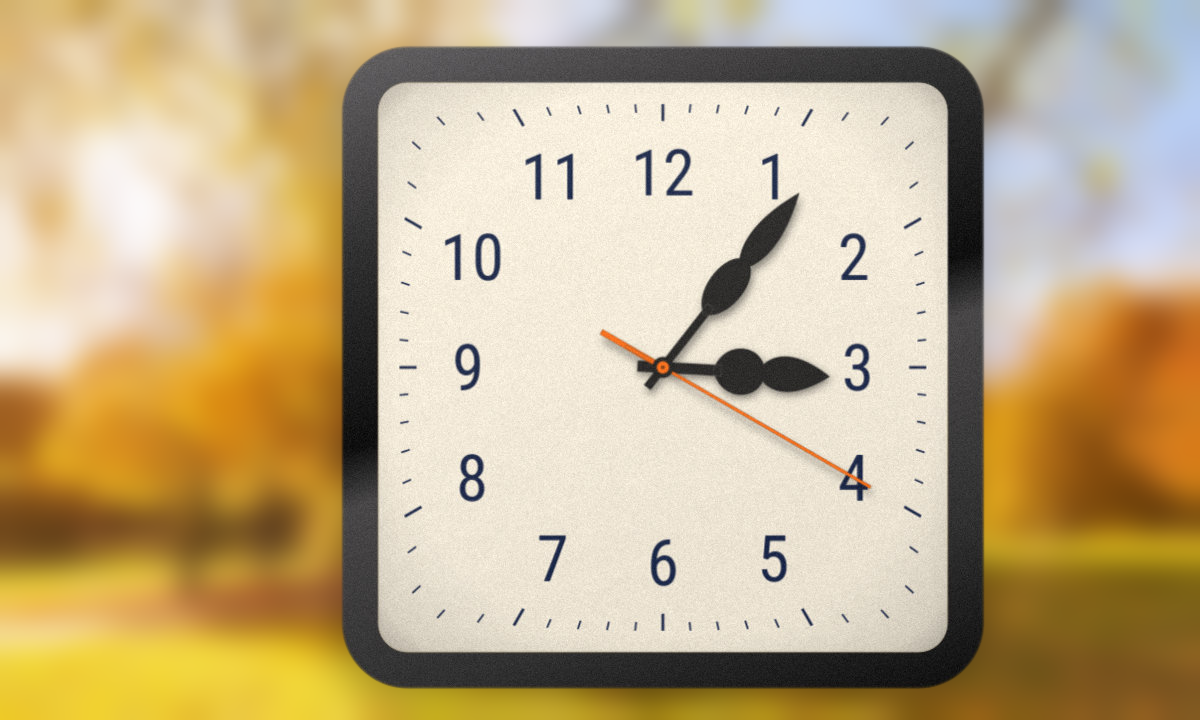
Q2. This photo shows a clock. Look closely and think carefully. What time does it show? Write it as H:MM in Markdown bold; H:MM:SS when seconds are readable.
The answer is **3:06:20**
